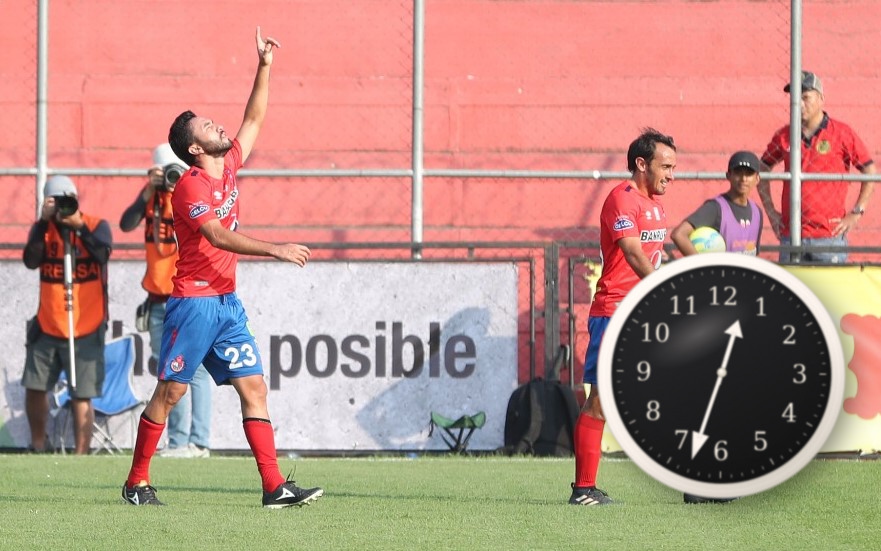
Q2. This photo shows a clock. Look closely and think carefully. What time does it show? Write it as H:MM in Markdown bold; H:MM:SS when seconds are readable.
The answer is **12:33**
